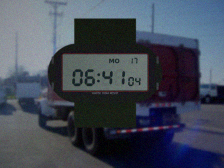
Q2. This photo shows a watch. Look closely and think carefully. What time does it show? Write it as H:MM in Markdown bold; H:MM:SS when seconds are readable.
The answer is **6:41:04**
